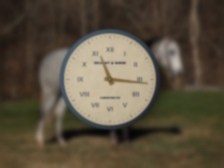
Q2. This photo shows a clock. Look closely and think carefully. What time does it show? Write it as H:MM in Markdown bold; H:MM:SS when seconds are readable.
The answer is **11:16**
